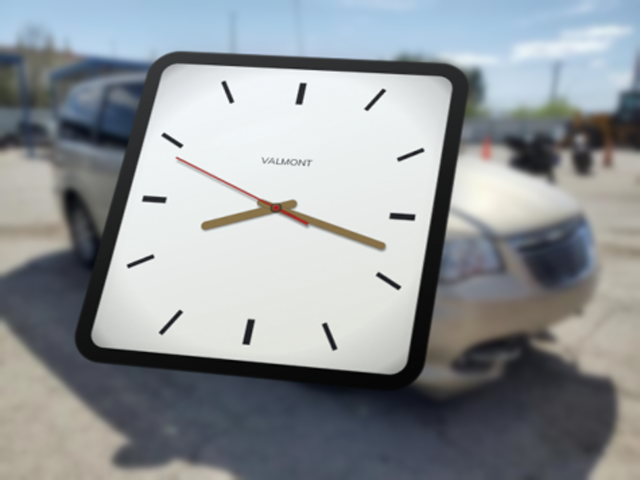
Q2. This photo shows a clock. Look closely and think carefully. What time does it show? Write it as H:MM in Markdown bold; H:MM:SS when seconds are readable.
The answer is **8:17:49**
